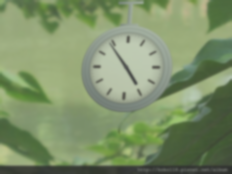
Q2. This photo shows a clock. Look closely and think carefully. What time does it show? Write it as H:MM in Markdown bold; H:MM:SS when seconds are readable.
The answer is **4:54**
